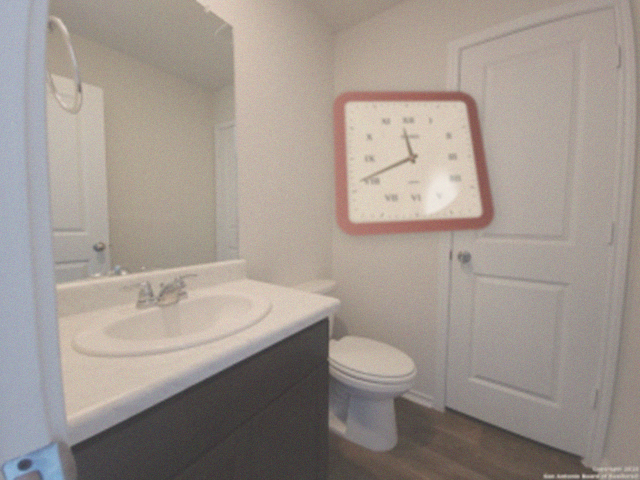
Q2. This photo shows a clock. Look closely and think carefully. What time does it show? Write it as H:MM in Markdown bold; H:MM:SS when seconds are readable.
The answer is **11:41**
